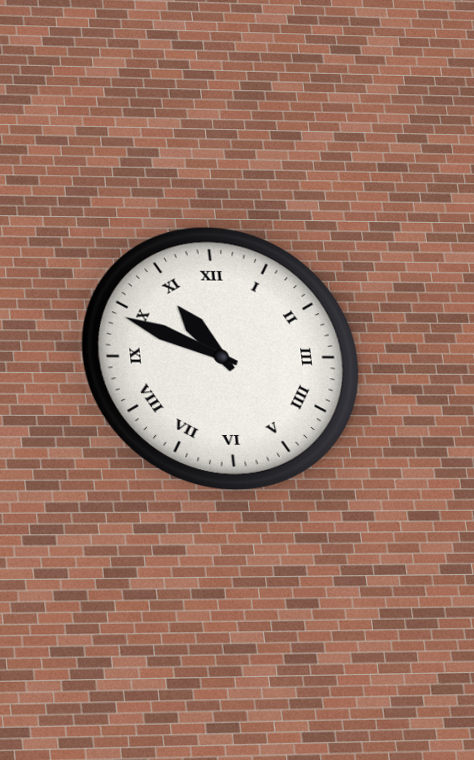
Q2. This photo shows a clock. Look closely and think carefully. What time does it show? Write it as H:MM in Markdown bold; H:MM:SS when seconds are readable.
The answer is **10:49**
